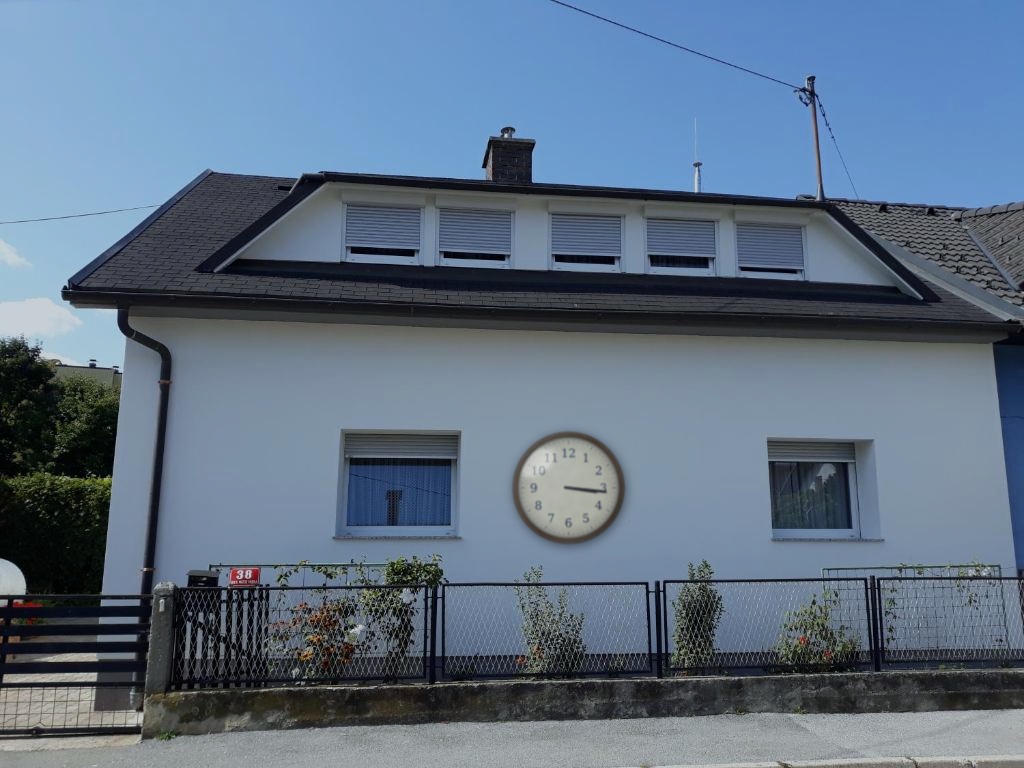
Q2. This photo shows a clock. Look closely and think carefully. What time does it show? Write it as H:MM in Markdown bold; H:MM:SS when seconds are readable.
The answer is **3:16**
